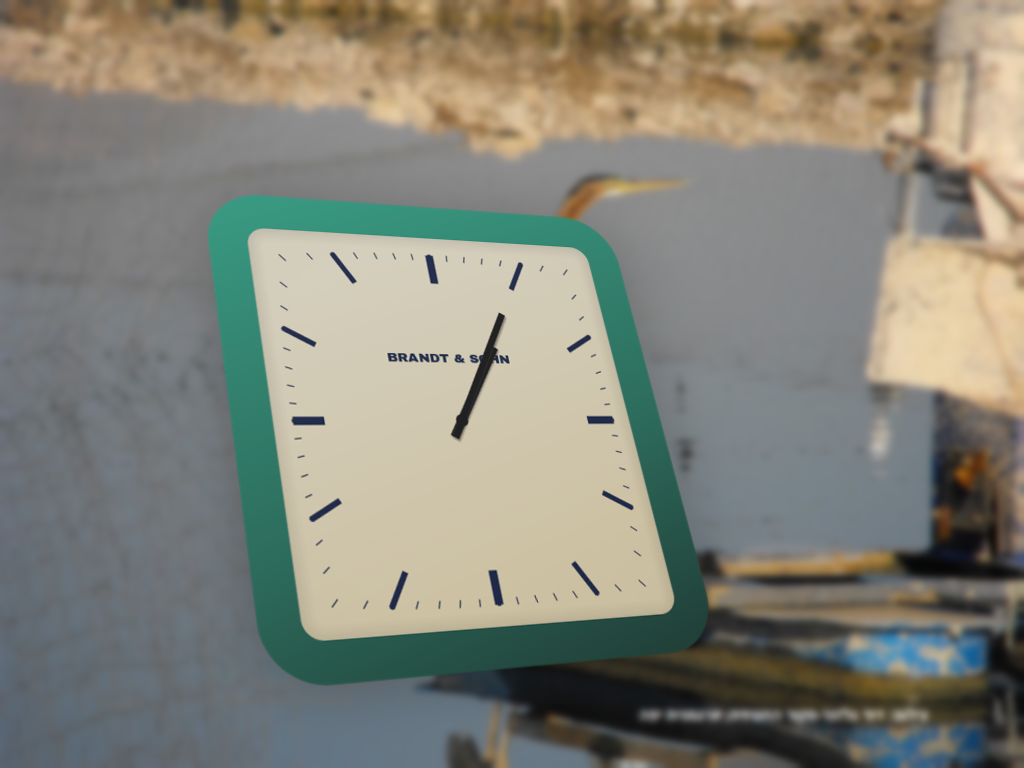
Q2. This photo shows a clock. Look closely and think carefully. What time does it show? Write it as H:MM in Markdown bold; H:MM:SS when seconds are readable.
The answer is **1:05**
